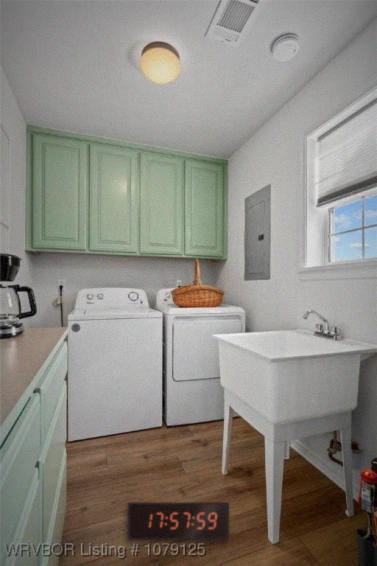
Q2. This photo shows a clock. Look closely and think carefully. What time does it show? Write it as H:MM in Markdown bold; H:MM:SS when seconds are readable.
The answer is **17:57:59**
